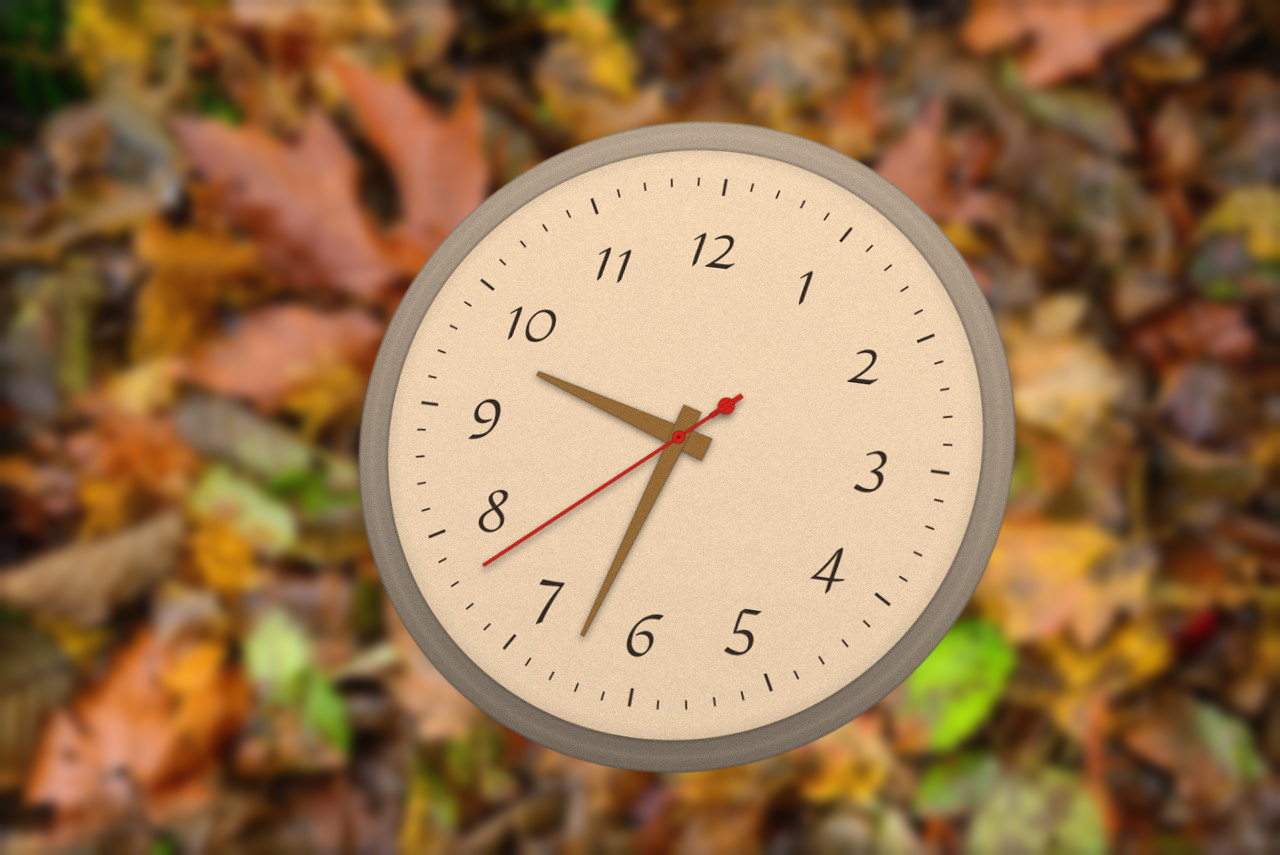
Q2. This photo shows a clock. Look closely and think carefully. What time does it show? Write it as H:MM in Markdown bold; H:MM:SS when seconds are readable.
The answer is **9:32:38**
